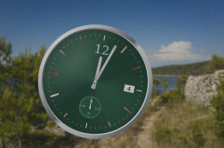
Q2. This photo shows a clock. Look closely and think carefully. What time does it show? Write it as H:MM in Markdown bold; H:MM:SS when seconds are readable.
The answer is **12:03**
